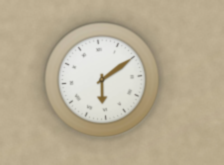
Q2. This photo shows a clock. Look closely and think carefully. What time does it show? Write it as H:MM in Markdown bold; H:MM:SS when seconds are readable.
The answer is **6:10**
